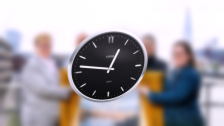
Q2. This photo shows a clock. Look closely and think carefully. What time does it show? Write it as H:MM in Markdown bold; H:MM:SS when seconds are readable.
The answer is **12:47**
